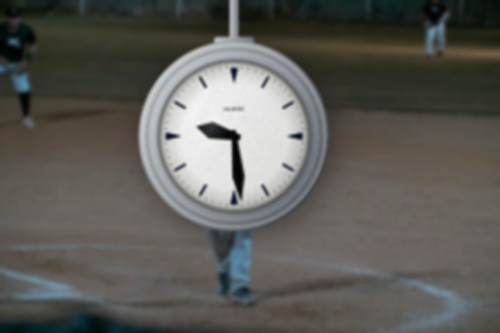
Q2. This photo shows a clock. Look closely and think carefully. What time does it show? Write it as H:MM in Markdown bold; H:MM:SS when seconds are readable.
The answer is **9:29**
